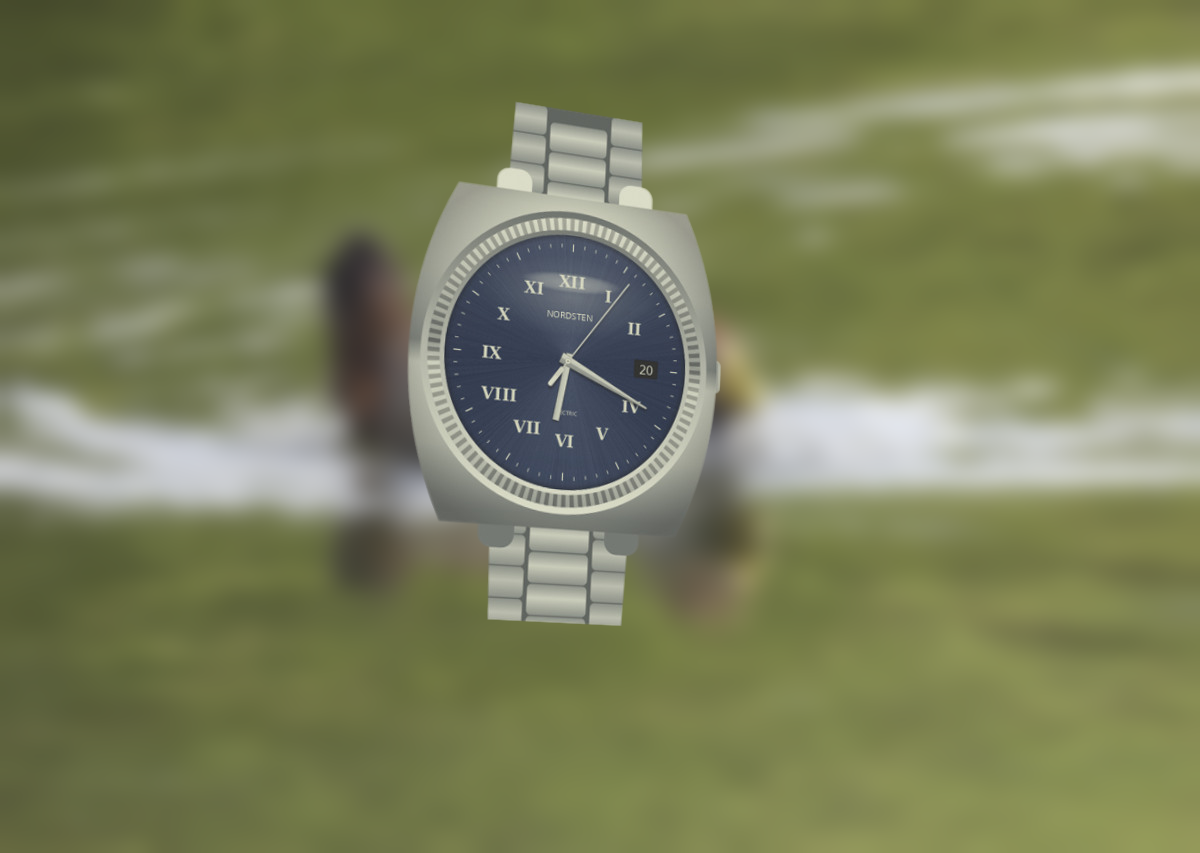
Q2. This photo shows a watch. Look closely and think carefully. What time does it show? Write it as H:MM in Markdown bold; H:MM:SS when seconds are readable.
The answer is **6:19:06**
